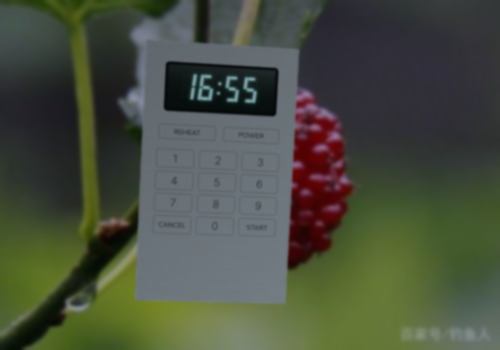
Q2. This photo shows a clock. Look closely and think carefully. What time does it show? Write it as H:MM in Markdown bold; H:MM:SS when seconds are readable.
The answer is **16:55**
